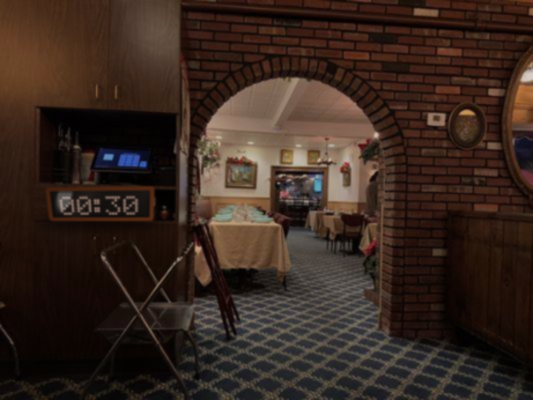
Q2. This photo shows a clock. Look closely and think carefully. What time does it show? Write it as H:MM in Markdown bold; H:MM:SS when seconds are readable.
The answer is **0:30**
